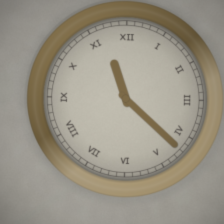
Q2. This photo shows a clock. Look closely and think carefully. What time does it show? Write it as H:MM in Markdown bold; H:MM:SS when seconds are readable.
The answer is **11:22**
